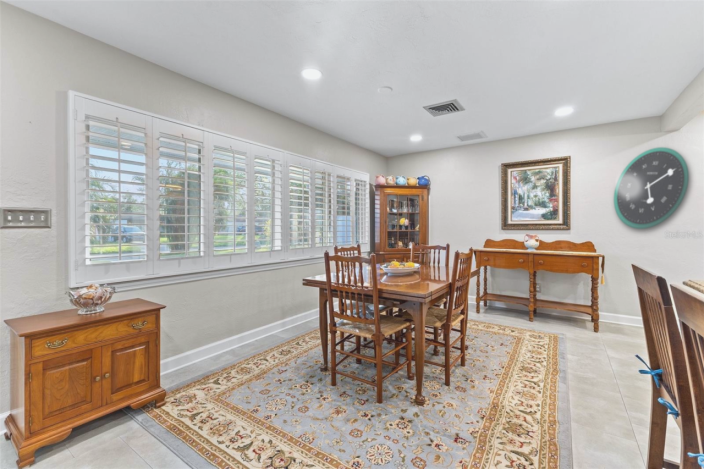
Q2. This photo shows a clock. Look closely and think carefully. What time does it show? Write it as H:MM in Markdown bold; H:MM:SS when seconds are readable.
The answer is **5:09**
